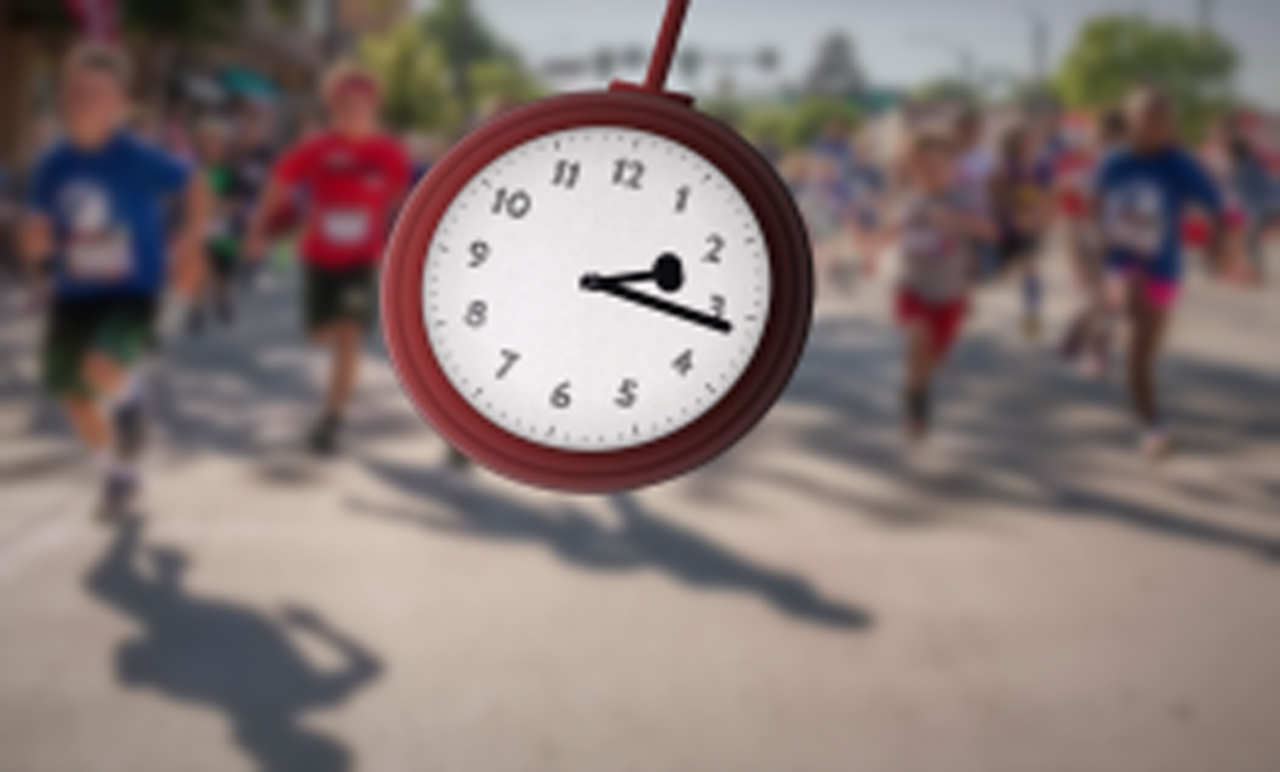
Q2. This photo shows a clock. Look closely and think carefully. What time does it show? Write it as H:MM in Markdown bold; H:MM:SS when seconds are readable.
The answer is **2:16**
